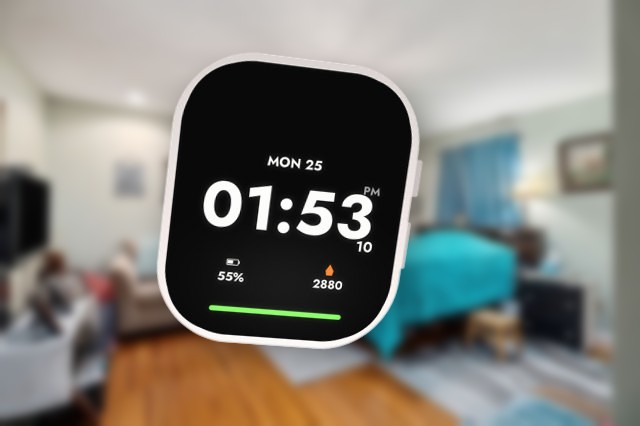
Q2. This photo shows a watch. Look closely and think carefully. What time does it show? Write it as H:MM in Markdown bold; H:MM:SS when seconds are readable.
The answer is **1:53:10**
